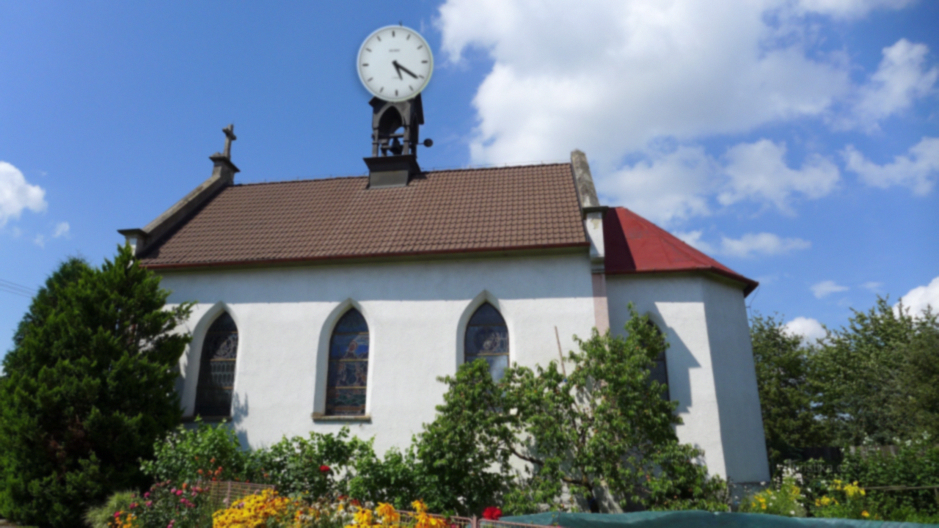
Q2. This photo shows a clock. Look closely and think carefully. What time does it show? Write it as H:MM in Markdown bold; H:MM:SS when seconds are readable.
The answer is **5:21**
